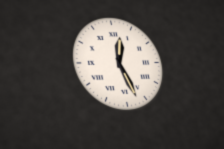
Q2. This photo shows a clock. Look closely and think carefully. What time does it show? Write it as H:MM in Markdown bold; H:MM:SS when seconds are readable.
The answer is **12:27**
